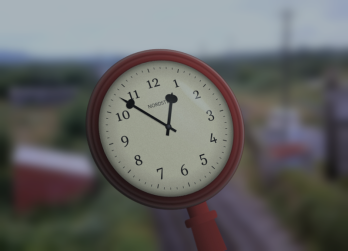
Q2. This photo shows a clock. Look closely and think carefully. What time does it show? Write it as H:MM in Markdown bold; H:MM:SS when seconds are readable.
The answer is **12:53**
